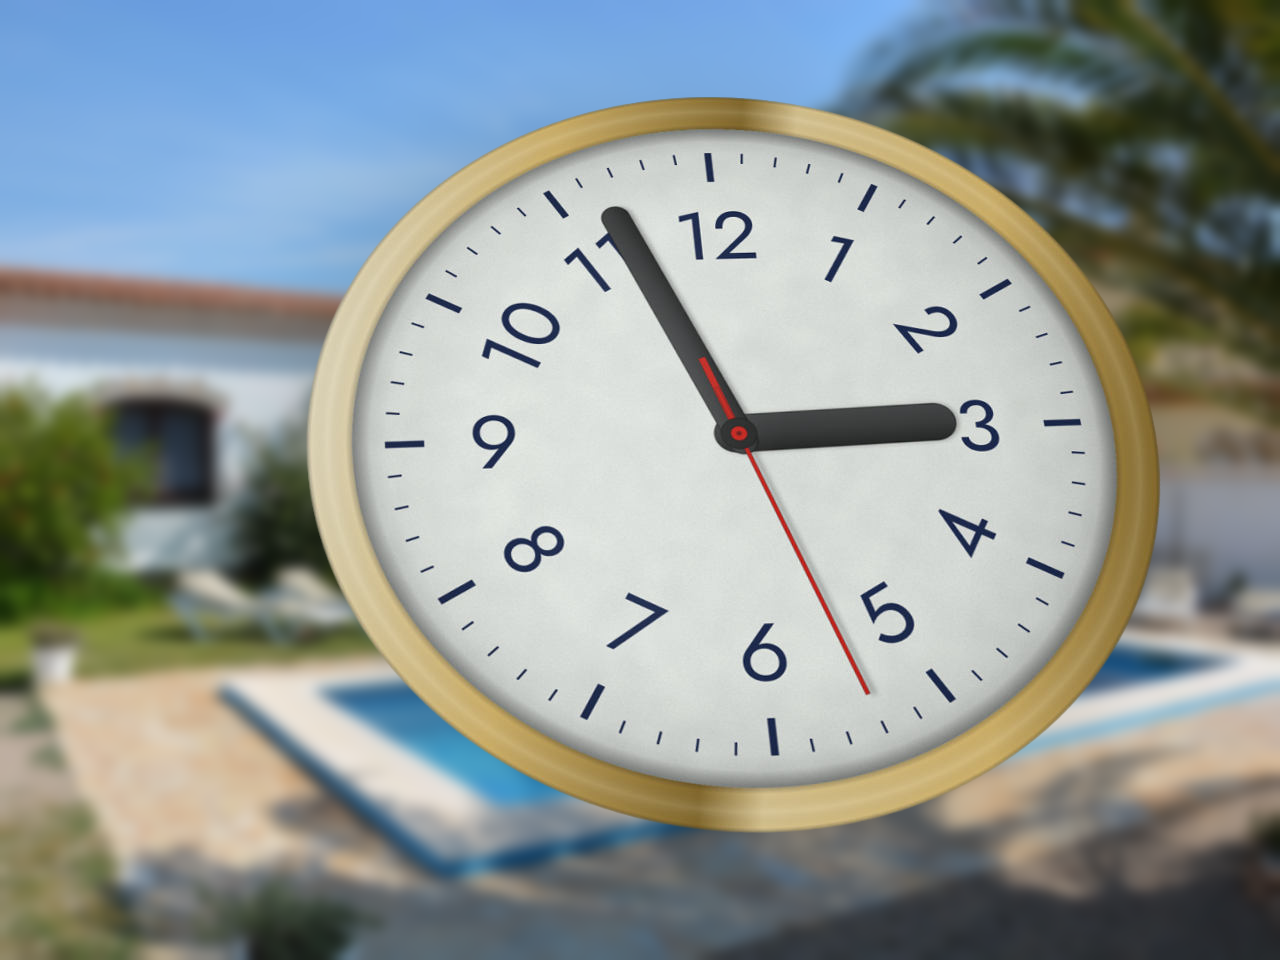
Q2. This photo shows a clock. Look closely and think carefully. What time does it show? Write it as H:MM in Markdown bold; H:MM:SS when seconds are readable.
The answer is **2:56:27**
